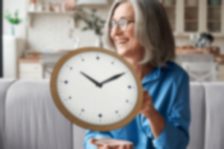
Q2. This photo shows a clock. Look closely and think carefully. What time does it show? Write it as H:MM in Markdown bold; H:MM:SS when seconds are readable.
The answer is **10:10**
